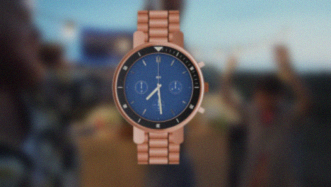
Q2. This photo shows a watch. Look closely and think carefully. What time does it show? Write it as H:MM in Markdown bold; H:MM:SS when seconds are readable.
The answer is **7:29**
